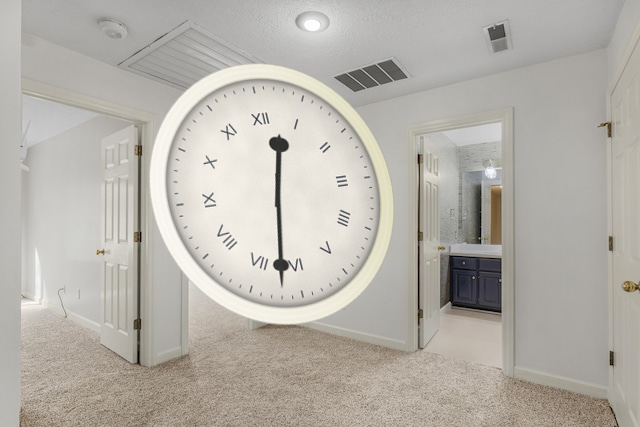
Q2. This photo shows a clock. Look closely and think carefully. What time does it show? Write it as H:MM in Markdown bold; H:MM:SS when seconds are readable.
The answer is **12:32**
